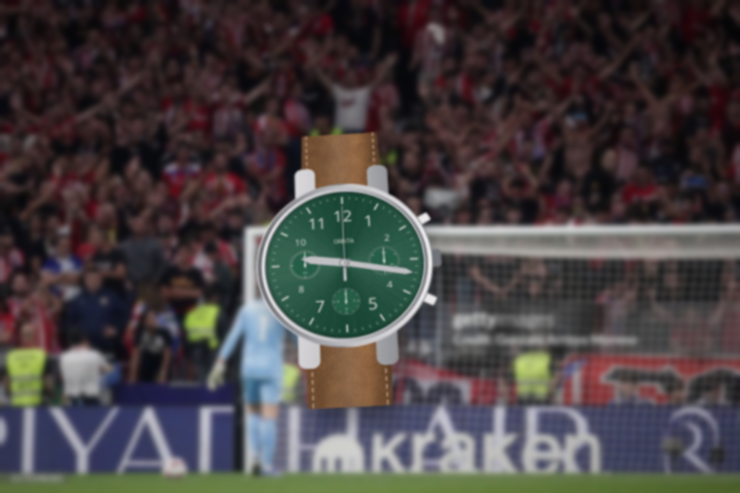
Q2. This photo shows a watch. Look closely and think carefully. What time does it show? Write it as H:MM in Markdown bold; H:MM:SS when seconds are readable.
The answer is **9:17**
